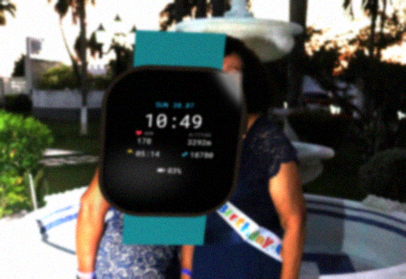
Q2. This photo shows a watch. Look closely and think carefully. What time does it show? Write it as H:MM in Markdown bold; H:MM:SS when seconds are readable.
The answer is **10:49**
